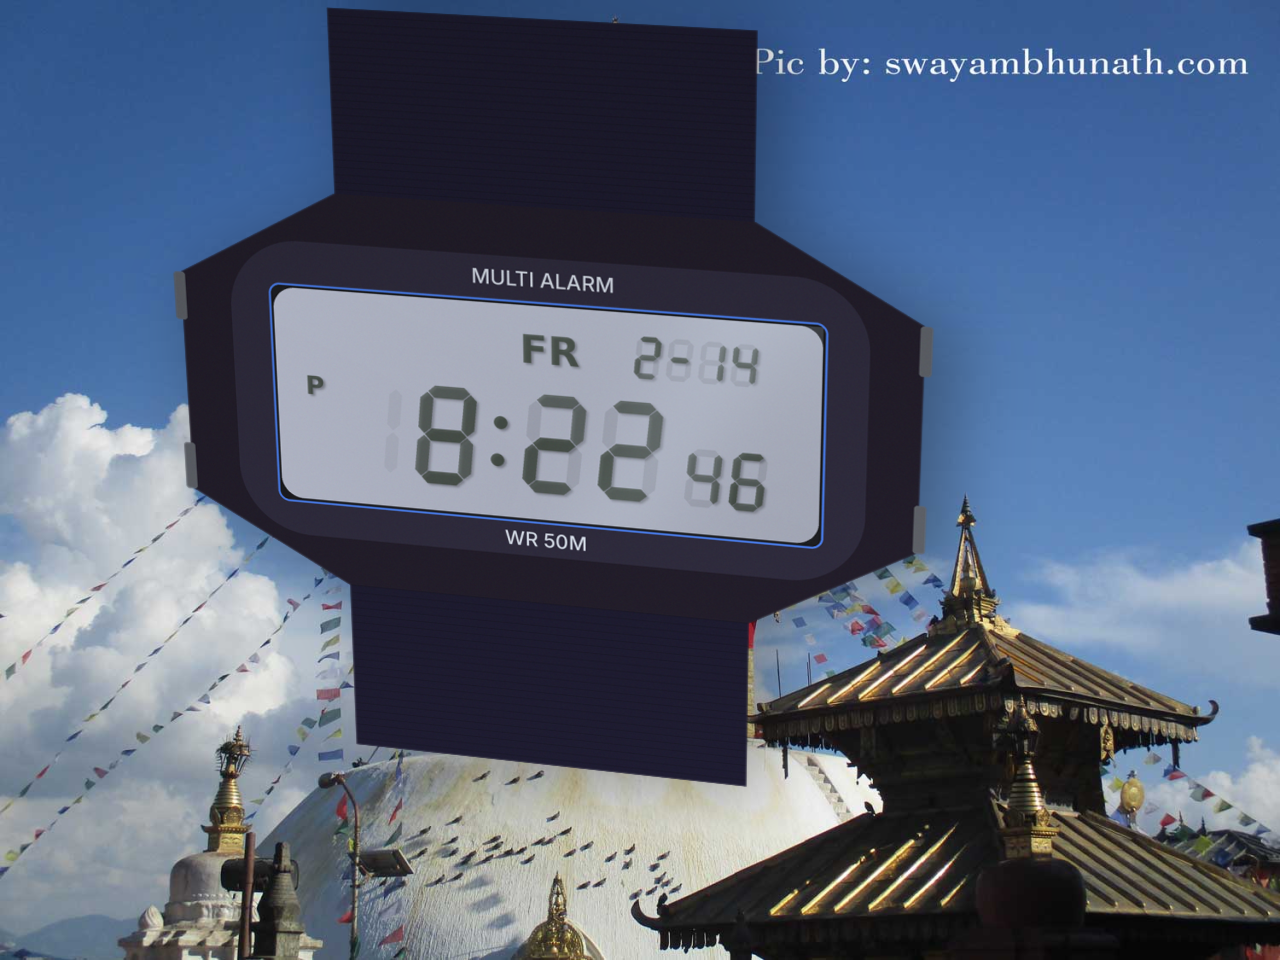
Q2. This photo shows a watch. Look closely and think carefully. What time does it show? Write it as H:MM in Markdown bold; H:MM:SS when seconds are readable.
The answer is **8:22:46**
